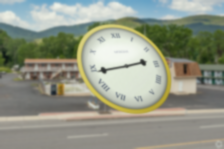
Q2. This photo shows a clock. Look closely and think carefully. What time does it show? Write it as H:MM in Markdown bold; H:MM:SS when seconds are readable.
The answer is **2:44**
